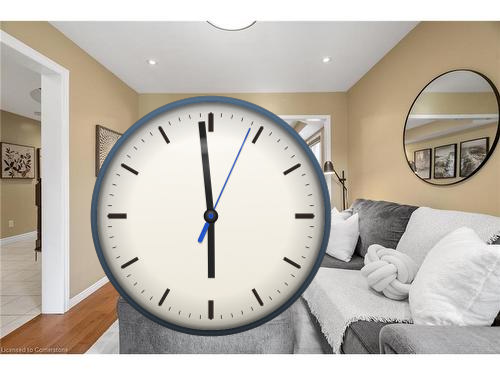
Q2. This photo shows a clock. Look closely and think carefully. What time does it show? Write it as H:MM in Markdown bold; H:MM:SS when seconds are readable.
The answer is **5:59:04**
